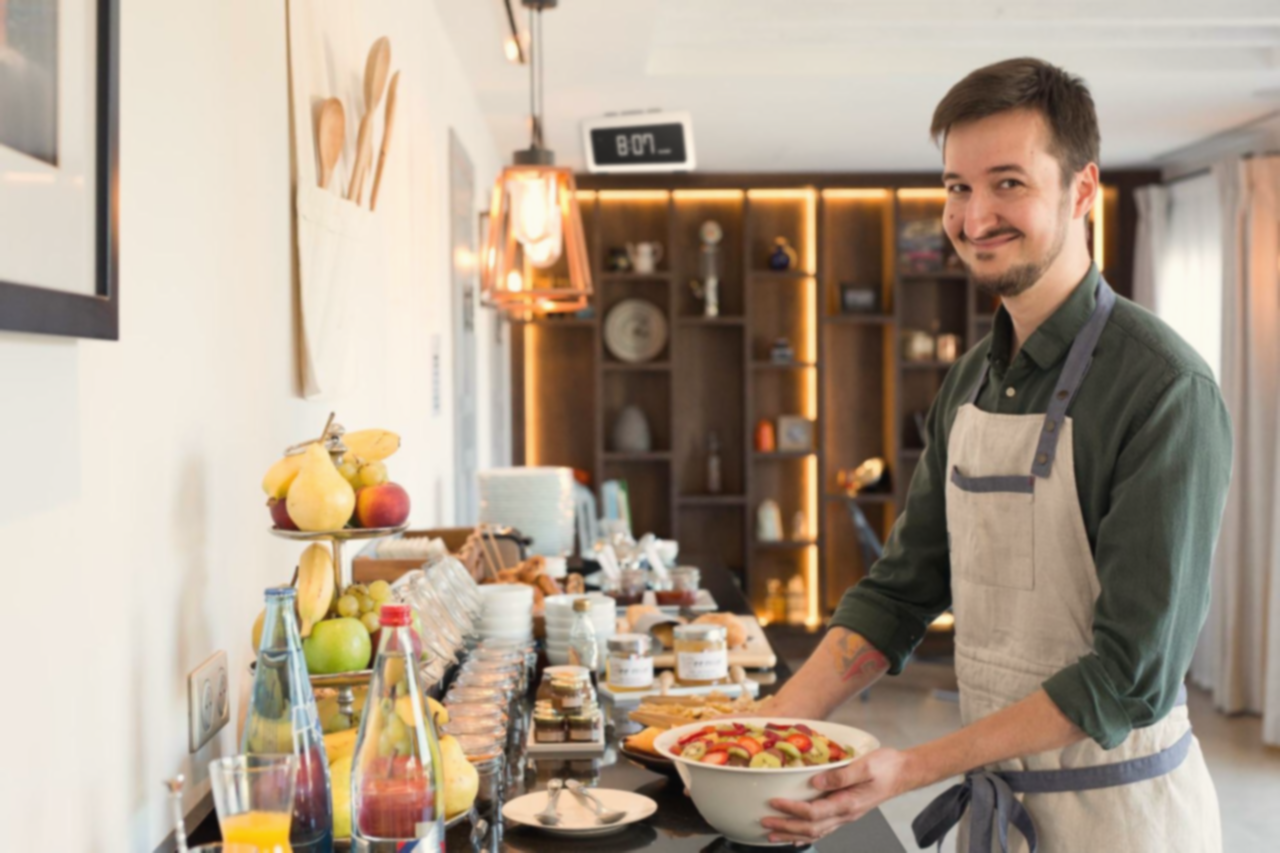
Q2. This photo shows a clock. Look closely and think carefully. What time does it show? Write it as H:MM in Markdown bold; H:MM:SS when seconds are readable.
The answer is **8:07**
